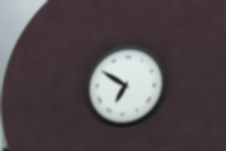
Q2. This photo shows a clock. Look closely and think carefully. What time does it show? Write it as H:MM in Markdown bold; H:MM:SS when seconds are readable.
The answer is **6:50**
